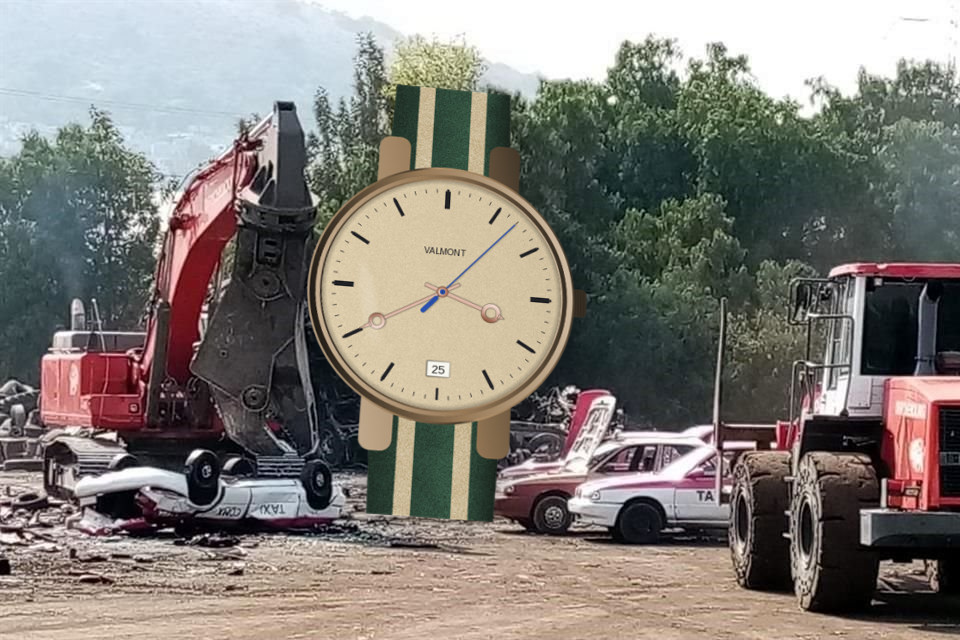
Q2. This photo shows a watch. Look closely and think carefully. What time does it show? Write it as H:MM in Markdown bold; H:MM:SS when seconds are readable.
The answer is **3:40:07**
